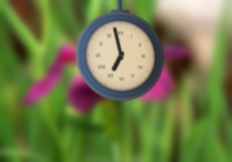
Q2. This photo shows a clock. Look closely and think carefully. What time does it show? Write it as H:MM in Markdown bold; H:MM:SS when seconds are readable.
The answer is **6:58**
